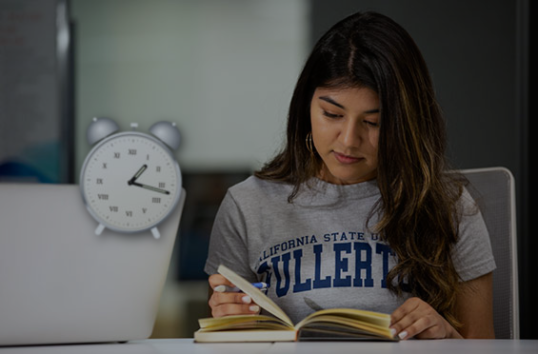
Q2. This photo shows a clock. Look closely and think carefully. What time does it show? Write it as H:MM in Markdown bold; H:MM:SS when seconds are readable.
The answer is **1:17**
